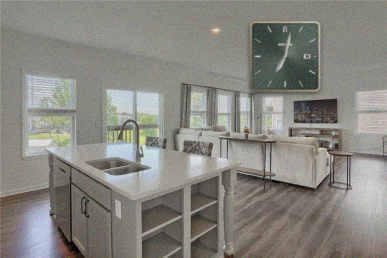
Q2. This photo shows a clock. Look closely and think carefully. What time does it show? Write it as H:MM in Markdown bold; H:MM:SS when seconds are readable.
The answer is **7:02**
